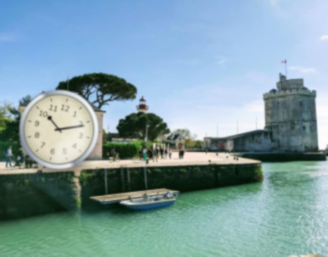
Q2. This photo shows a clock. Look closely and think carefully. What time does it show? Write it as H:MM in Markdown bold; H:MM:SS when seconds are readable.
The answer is **10:11**
